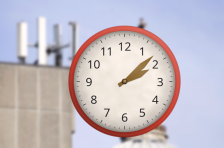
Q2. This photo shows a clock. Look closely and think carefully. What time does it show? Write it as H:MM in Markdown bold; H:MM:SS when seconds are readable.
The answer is **2:08**
